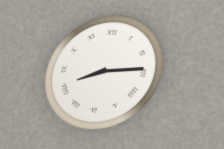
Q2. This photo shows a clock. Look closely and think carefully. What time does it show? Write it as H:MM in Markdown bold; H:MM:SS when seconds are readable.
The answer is **8:14**
